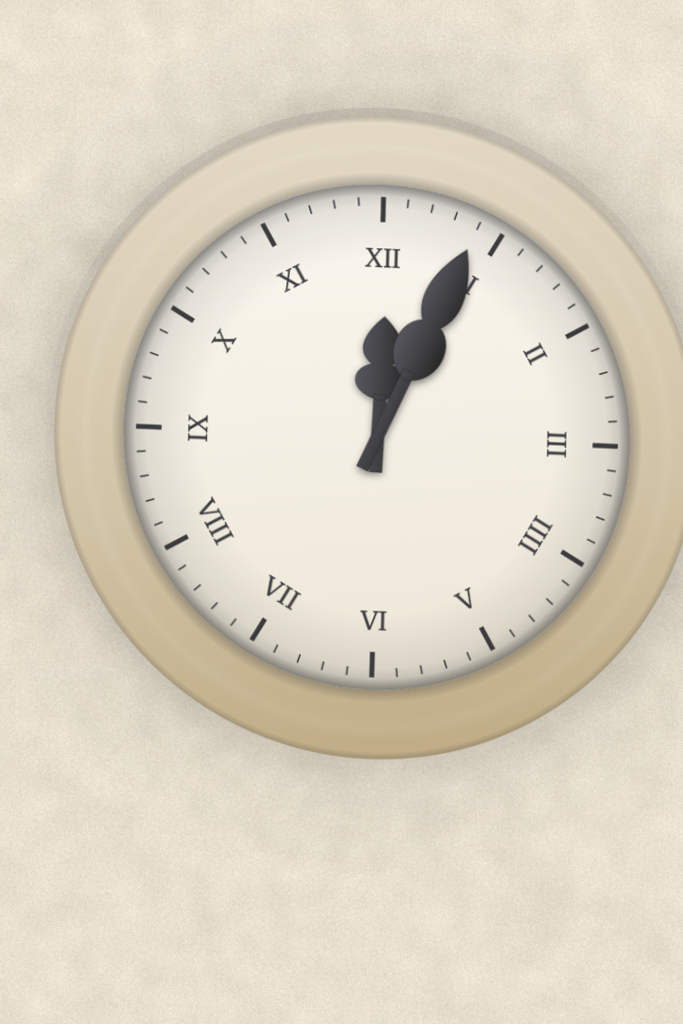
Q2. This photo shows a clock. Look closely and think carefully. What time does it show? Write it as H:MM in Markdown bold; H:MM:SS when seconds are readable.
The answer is **12:04**
